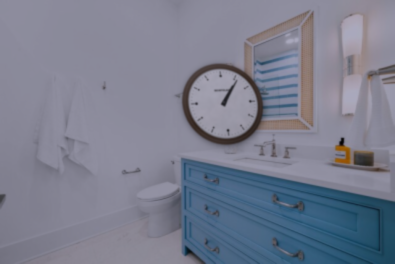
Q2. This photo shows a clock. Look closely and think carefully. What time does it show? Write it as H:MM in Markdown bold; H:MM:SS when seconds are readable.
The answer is **1:06**
